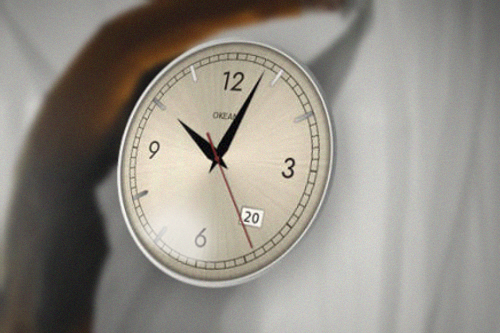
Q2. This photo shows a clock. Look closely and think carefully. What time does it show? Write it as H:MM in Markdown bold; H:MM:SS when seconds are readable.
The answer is **10:03:24**
